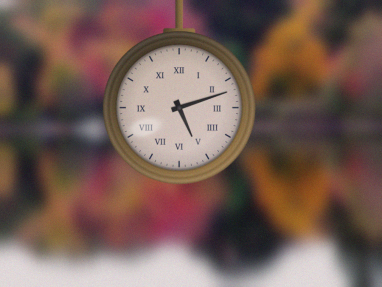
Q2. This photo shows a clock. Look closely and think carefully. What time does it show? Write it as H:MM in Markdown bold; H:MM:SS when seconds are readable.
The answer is **5:12**
